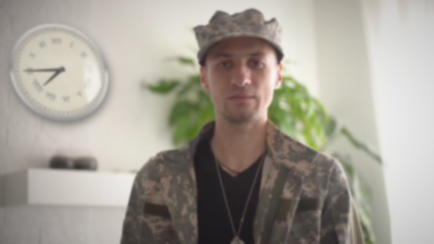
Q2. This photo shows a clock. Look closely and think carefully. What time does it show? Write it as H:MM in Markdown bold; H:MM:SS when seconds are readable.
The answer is **7:45**
